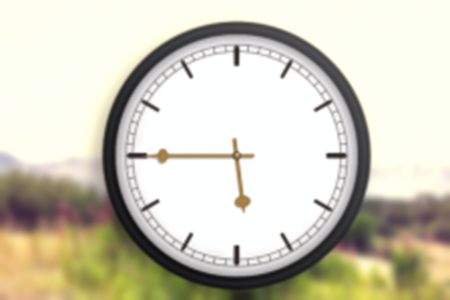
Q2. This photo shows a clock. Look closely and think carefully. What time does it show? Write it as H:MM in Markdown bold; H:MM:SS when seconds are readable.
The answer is **5:45**
